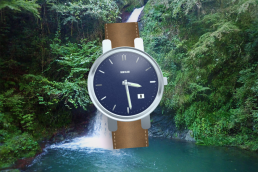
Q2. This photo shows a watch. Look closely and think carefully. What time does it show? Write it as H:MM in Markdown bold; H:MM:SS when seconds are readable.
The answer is **3:29**
